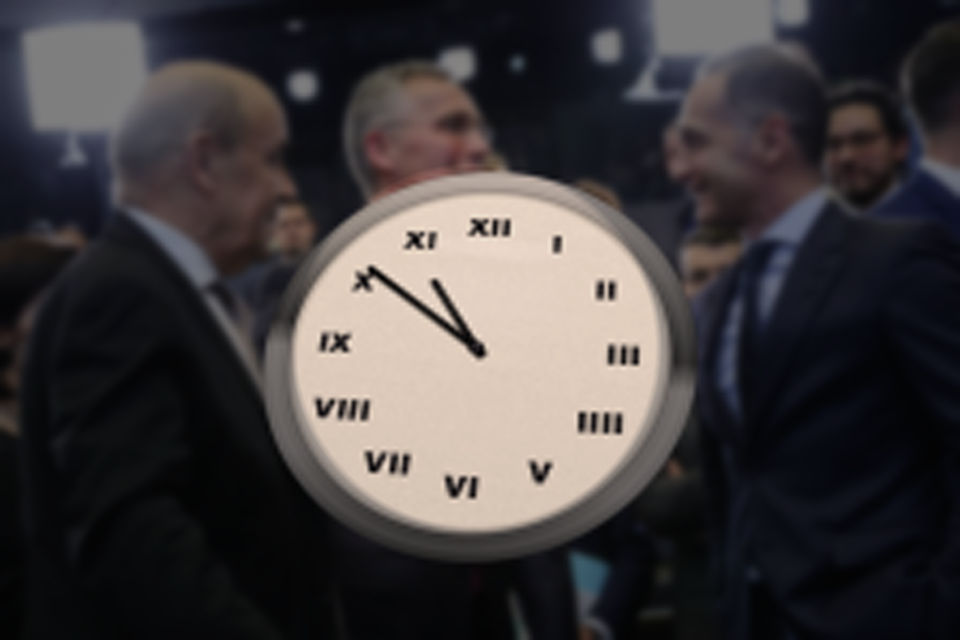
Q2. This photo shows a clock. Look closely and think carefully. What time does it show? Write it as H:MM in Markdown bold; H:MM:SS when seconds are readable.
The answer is **10:51**
